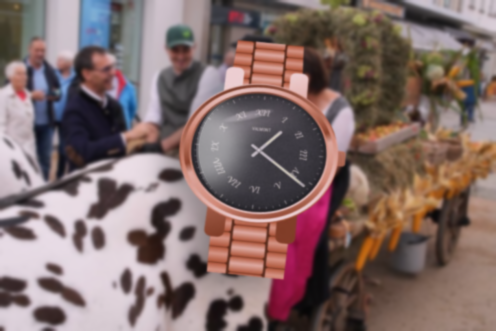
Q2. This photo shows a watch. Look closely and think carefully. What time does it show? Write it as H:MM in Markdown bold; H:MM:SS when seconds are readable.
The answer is **1:21**
